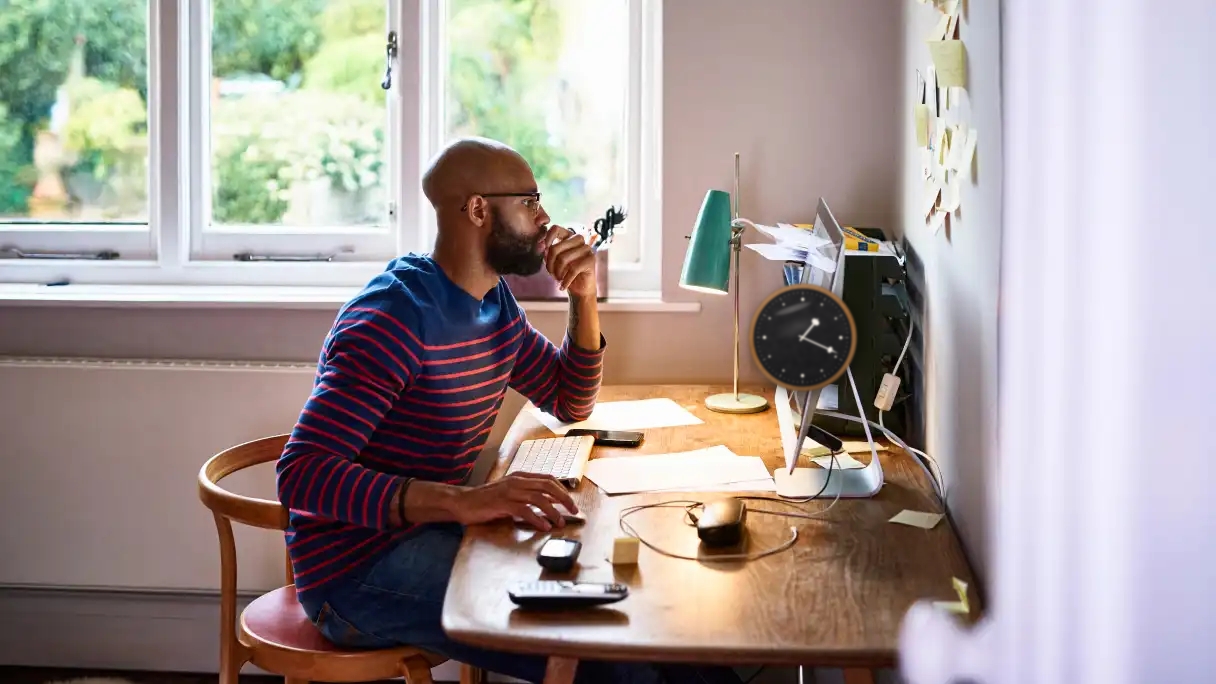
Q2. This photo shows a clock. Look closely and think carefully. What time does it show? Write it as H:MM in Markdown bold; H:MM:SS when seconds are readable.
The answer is **1:19**
